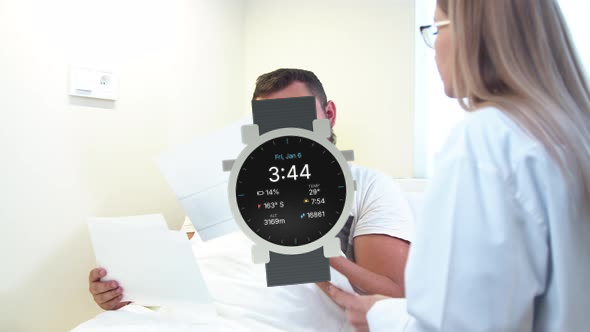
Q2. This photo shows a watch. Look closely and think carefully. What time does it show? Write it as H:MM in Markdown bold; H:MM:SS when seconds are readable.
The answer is **3:44**
